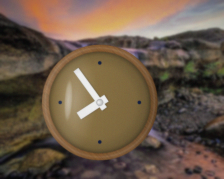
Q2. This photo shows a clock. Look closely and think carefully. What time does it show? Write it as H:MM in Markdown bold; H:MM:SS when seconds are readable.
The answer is **7:54**
